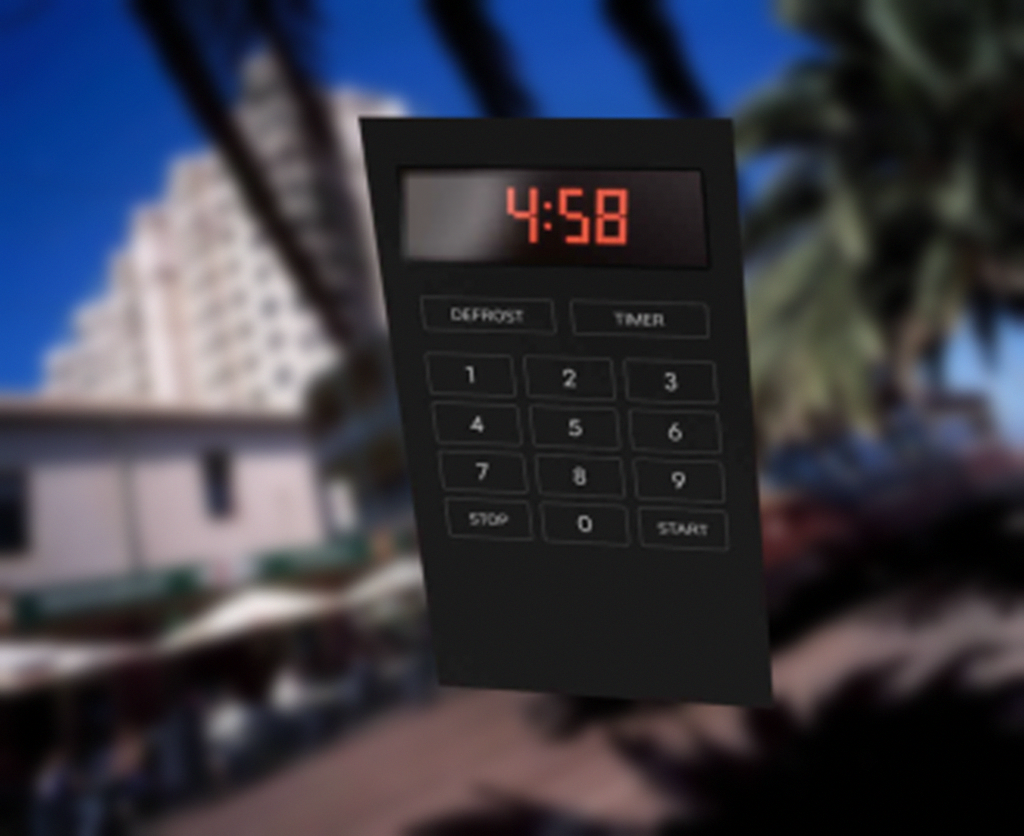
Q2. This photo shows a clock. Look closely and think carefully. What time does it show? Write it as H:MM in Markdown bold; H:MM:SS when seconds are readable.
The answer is **4:58**
